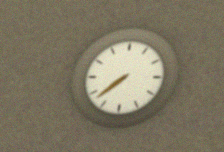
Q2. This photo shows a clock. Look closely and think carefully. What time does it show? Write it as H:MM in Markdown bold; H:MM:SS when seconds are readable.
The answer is **7:38**
